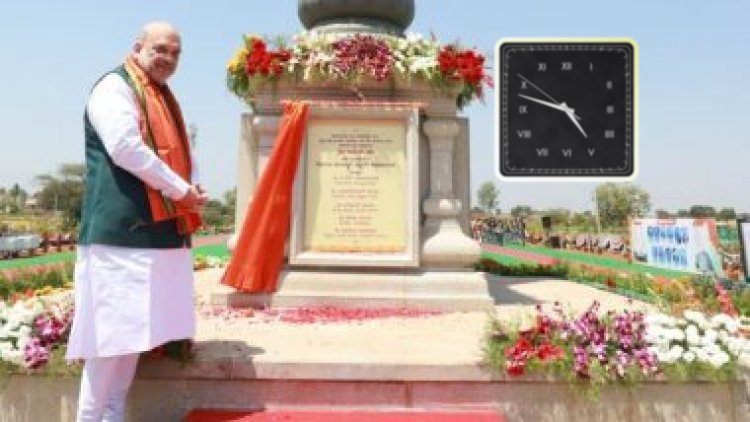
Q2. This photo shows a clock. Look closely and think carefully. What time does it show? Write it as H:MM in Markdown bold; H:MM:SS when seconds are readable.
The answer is **4:47:51**
